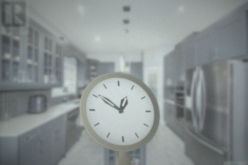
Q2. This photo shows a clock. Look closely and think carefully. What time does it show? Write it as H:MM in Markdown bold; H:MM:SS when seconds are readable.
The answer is **12:51**
